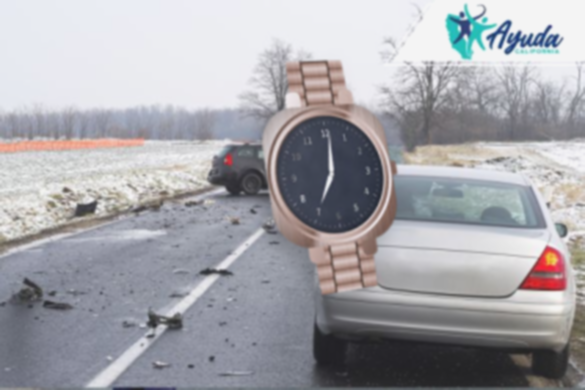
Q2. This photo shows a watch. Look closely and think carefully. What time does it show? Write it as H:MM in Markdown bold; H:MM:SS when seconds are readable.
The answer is **7:01**
